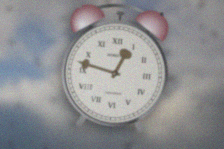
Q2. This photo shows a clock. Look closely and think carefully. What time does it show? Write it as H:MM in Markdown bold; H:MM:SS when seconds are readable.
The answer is **12:47**
